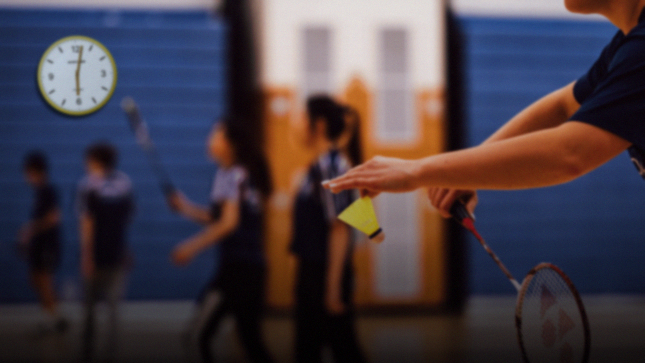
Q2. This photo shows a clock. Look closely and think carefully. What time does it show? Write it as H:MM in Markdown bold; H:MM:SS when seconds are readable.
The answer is **6:02**
